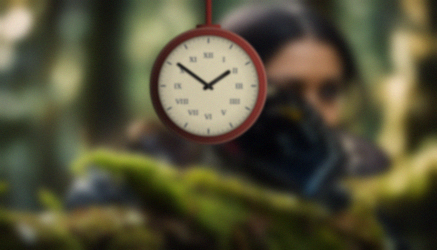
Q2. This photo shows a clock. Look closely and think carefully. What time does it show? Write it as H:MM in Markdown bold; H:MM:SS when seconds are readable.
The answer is **1:51**
